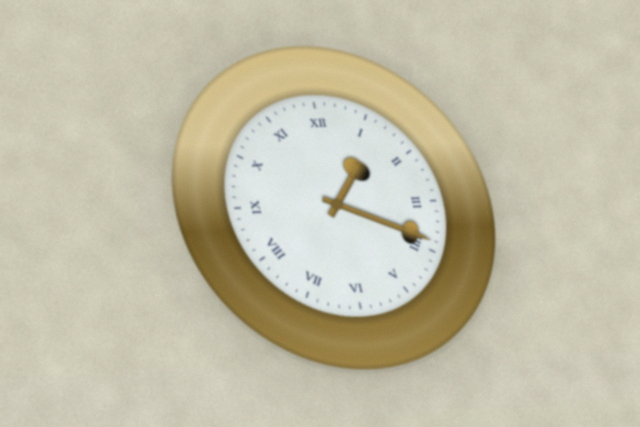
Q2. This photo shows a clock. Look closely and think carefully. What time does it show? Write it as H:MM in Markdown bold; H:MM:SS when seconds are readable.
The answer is **1:19**
